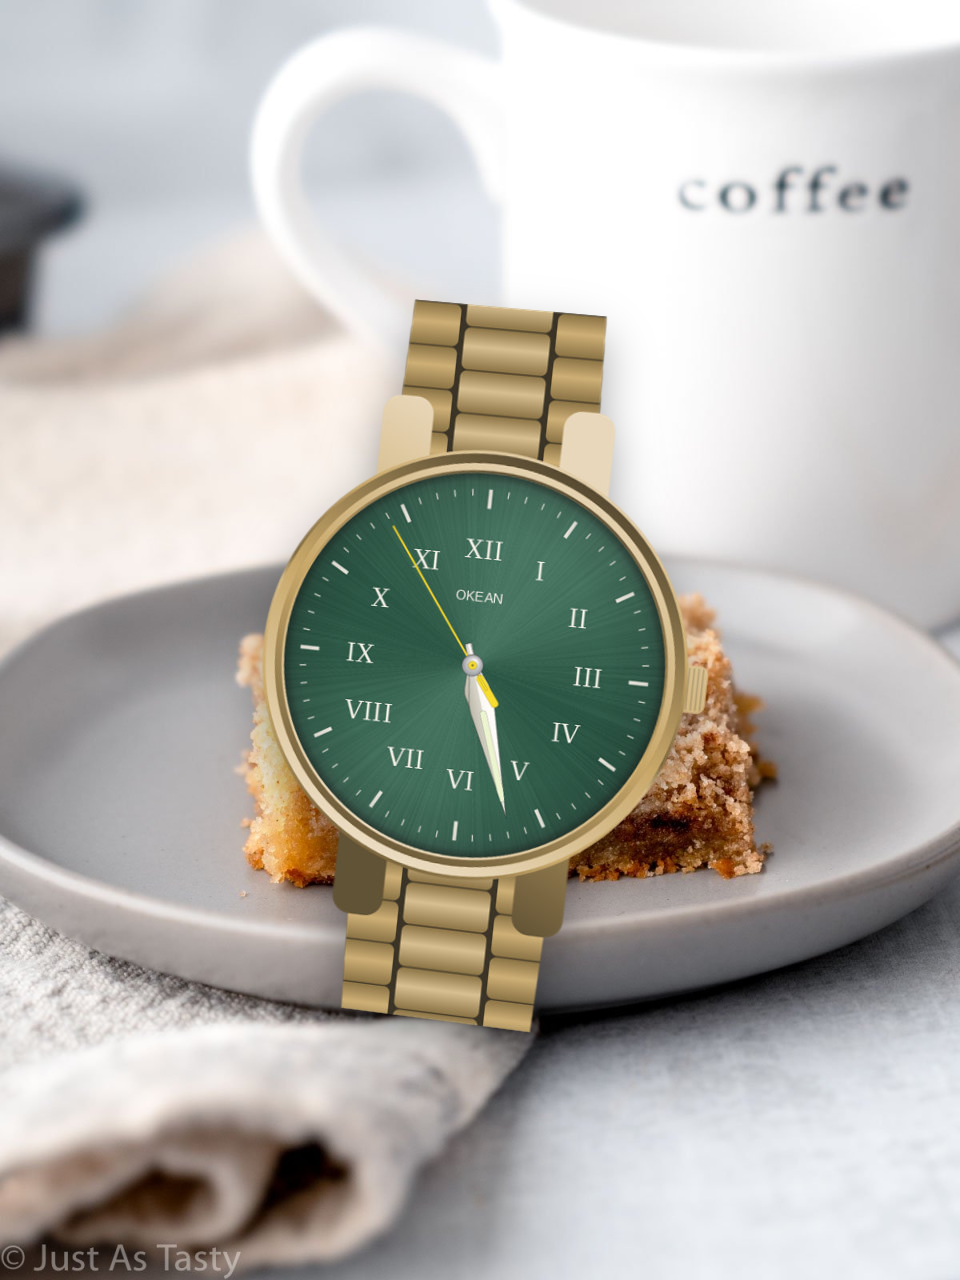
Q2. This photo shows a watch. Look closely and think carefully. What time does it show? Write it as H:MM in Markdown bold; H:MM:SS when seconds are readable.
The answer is **5:26:54**
